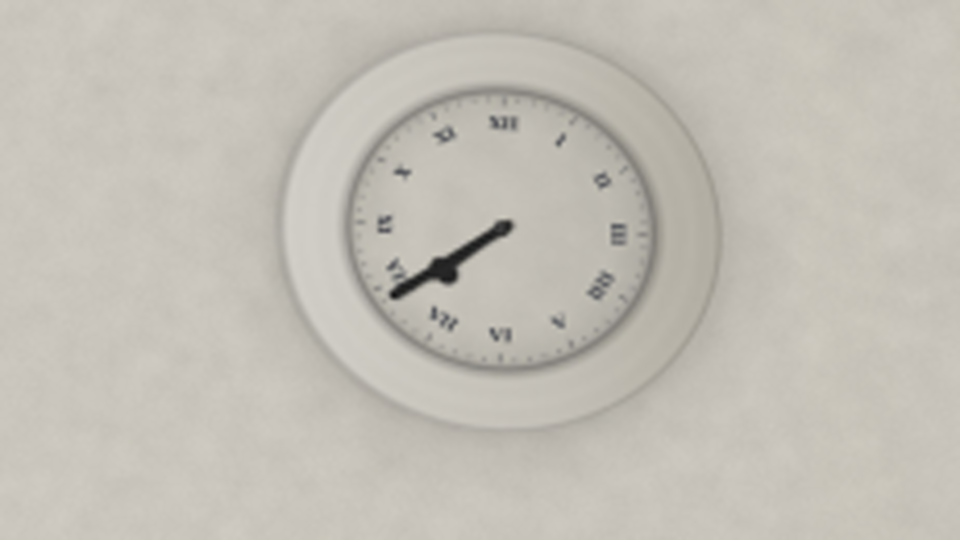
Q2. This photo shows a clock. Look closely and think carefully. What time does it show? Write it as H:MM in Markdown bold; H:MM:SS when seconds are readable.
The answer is **7:39**
